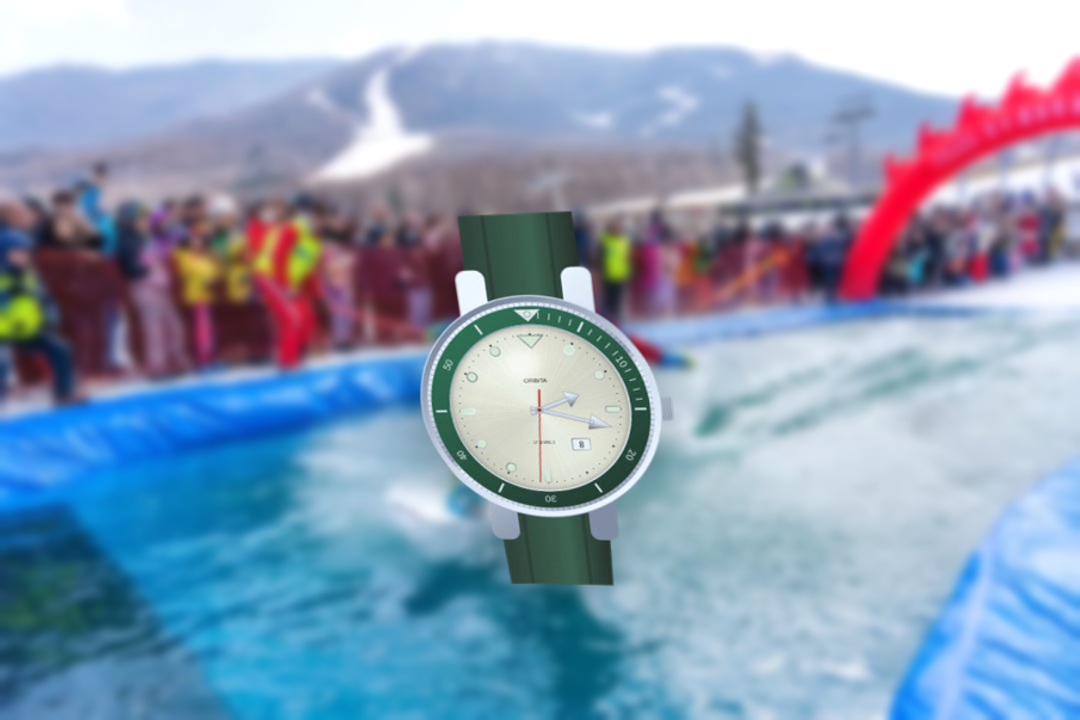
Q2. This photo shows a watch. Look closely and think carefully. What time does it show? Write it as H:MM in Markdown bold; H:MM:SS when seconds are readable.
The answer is **2:17:31**
